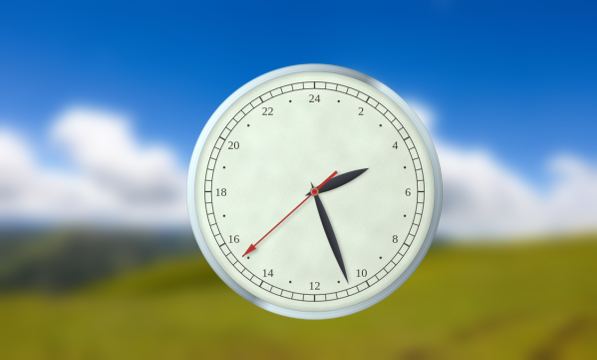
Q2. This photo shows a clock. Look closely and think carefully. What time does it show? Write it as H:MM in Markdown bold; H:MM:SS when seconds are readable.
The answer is **4:26:38**
